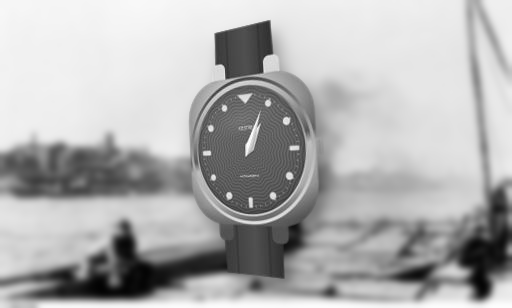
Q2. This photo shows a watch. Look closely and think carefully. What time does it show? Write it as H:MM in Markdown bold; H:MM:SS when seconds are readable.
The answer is **1:04**
